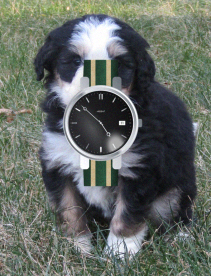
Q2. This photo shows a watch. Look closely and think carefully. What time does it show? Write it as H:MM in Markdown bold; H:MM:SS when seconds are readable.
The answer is **4:52**
